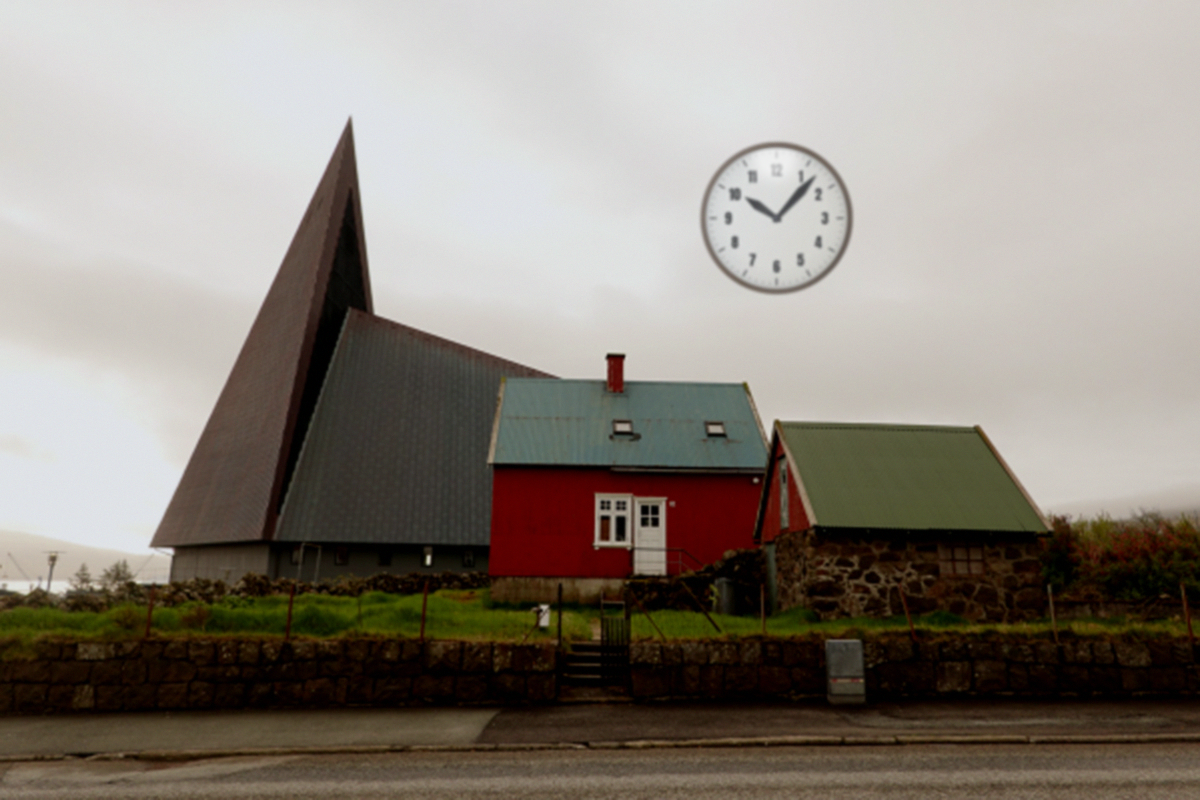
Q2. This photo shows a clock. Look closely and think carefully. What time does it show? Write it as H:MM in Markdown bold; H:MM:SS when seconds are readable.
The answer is **10:07**
